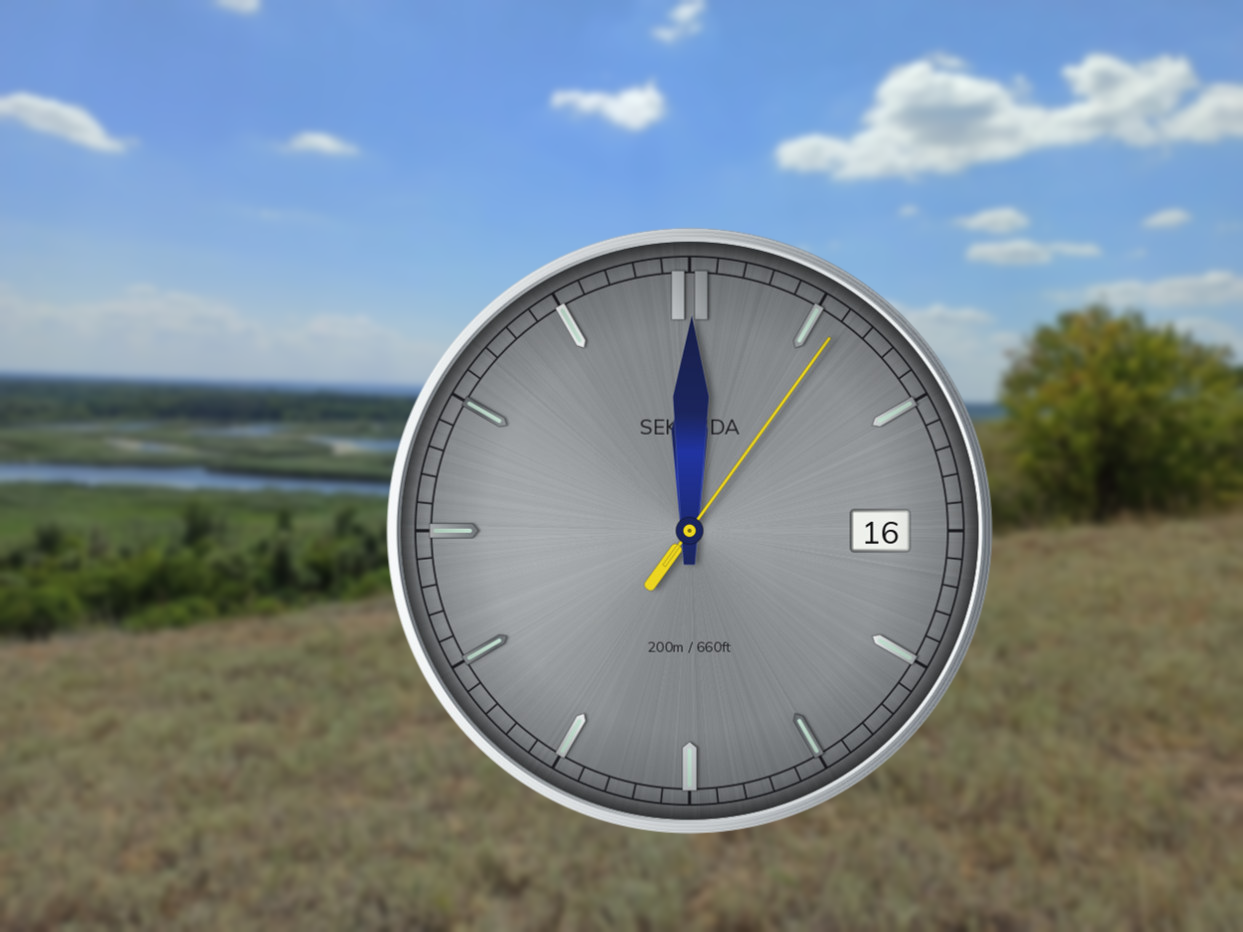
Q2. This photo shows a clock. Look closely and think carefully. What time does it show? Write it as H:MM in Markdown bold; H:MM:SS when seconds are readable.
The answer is **12:00:06**
